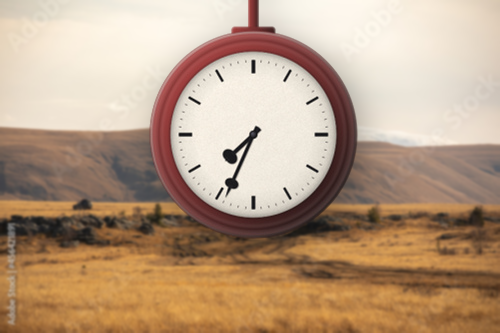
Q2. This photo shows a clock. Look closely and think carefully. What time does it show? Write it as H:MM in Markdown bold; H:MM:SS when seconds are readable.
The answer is **7:34**
